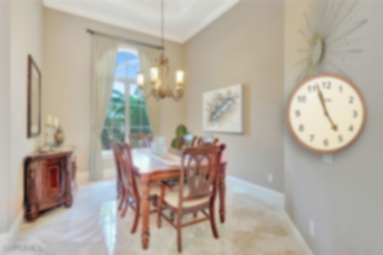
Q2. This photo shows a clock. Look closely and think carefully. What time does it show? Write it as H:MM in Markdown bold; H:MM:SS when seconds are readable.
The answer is **4:57**
